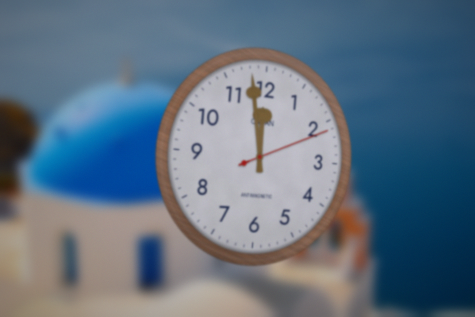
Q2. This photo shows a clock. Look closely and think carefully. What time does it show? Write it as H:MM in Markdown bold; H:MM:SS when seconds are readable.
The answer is **11:58:11**
